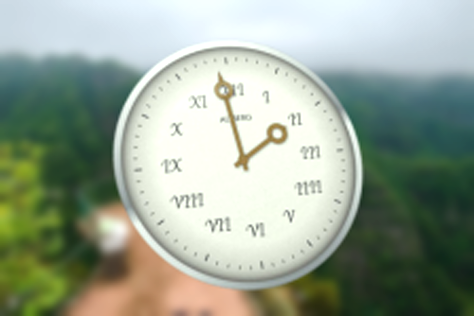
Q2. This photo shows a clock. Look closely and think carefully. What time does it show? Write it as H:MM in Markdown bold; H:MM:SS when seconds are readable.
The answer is **1:59**
